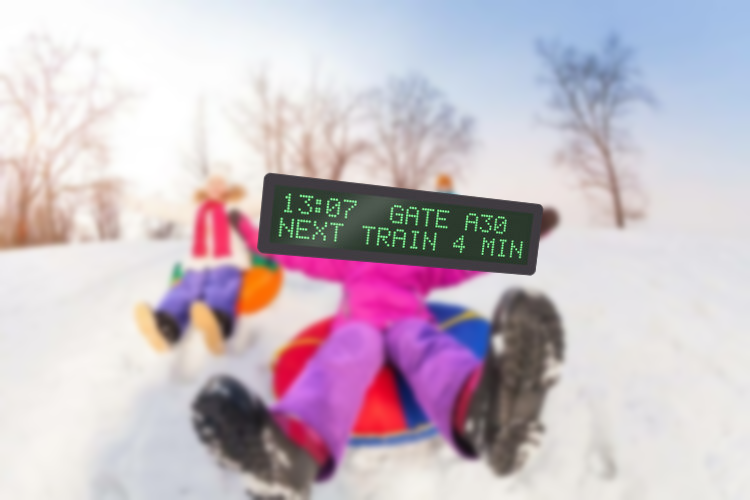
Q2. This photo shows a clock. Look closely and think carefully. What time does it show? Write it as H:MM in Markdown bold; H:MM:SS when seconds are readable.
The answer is **13:07**
